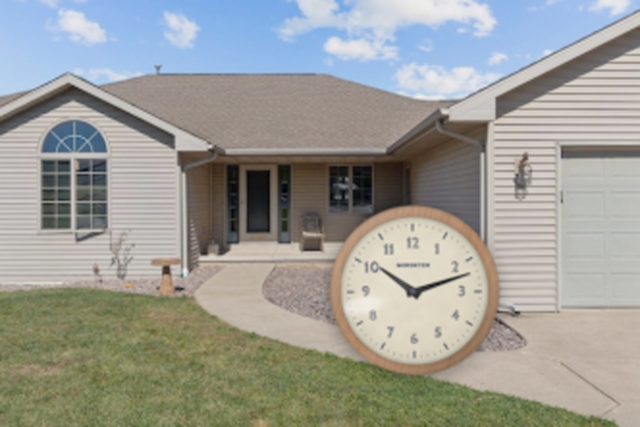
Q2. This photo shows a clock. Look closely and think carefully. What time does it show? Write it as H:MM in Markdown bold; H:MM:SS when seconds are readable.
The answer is **10:12**
